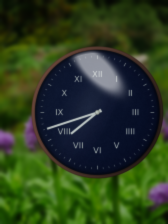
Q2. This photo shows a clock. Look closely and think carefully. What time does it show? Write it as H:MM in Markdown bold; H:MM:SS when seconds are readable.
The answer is **7:42**
